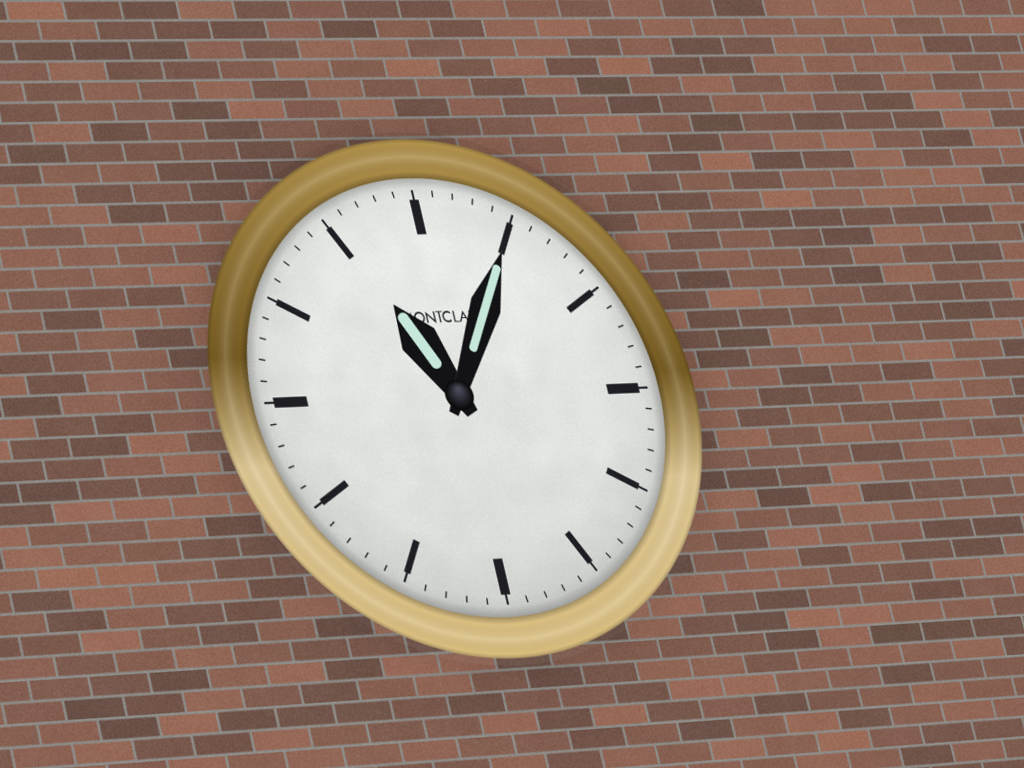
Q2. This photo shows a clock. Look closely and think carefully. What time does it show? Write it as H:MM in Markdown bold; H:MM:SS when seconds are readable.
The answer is **11:05**
